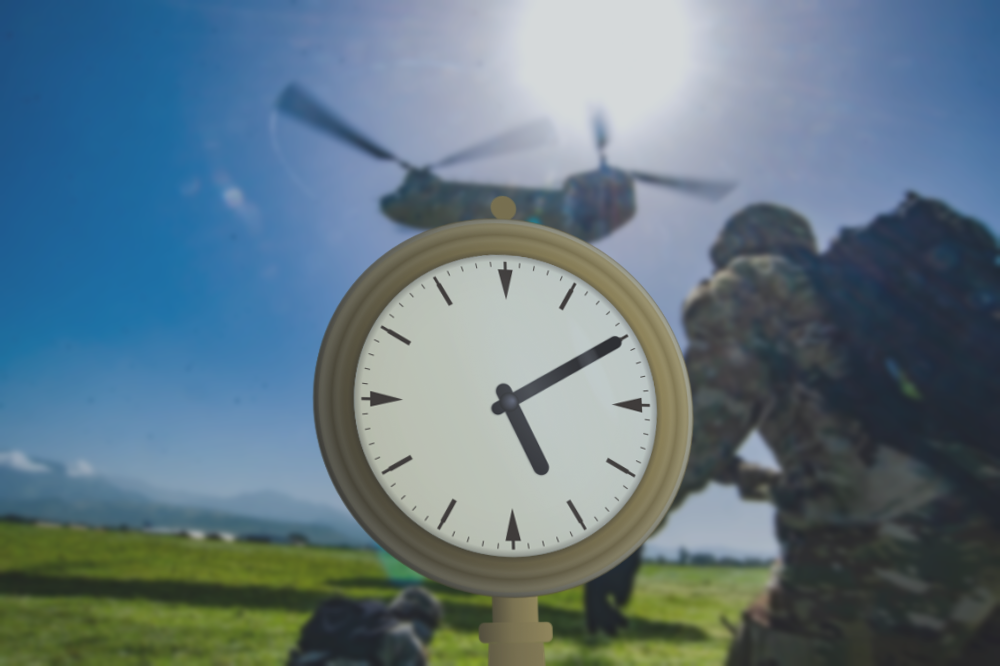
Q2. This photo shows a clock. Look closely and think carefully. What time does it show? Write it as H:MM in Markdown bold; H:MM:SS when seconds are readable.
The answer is **5:10**
